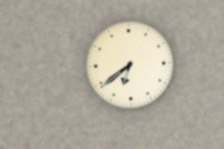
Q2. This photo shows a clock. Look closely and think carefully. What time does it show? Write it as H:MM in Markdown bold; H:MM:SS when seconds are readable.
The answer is **6:39**
